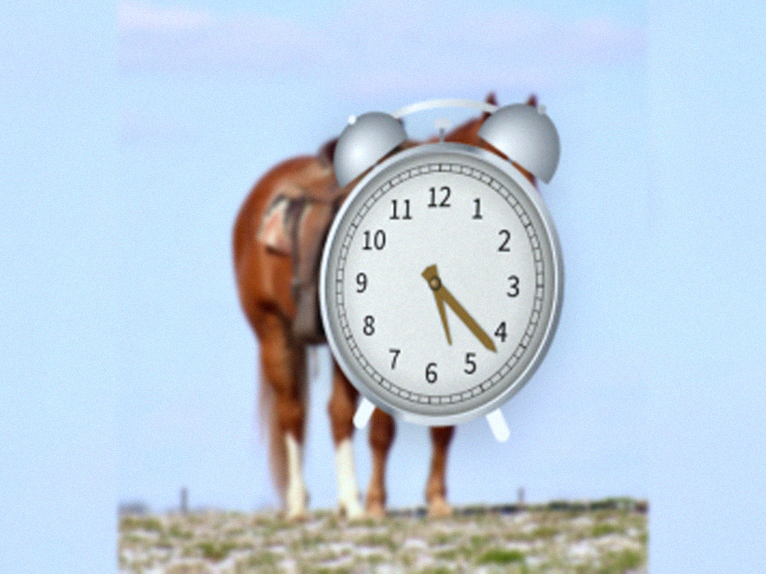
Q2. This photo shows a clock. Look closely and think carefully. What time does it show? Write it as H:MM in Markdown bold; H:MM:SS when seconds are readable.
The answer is **5:22**
